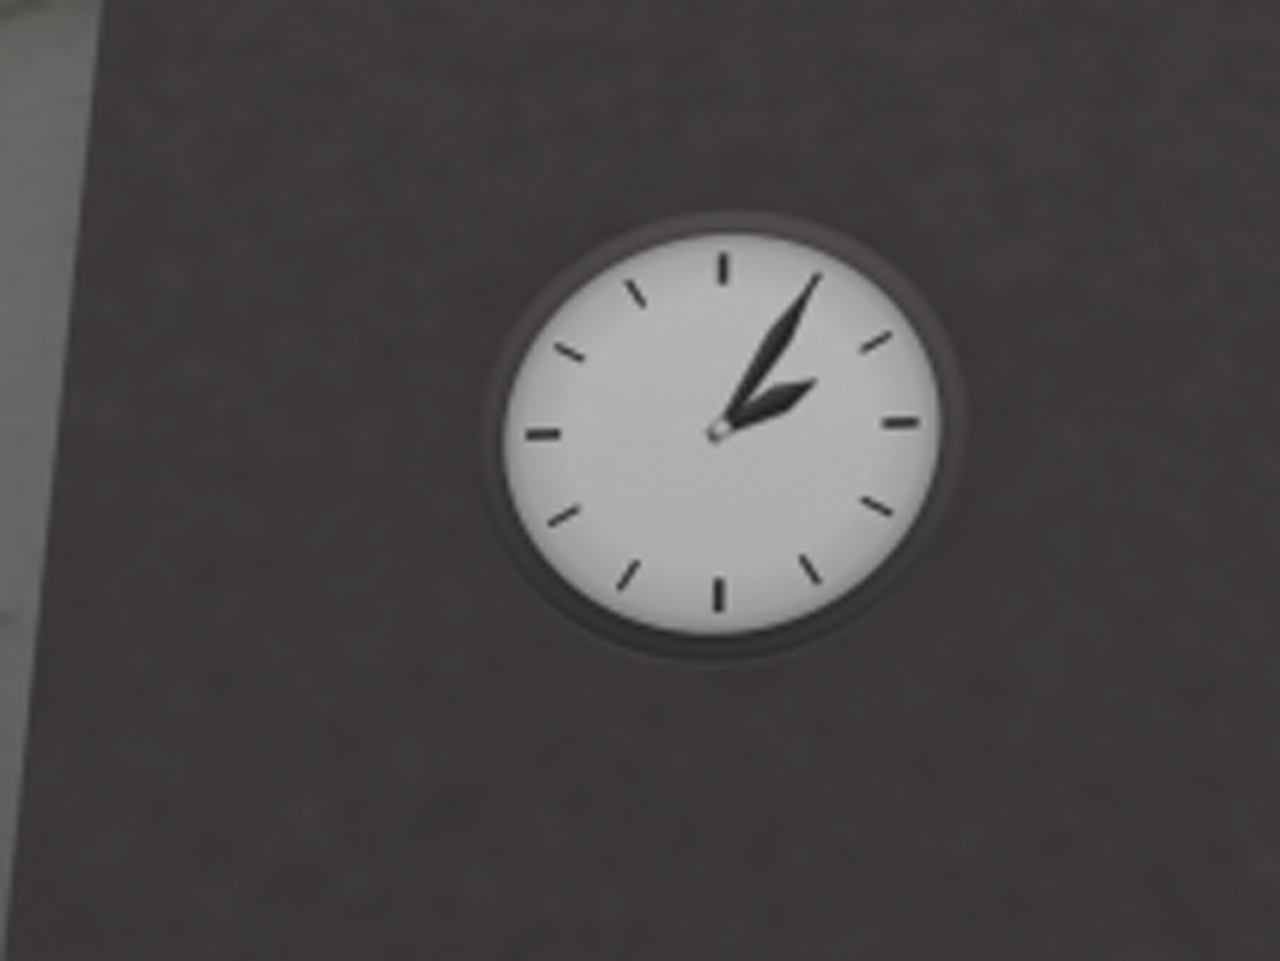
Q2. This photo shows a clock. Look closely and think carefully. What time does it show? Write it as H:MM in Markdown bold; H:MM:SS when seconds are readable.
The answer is **2:05**
